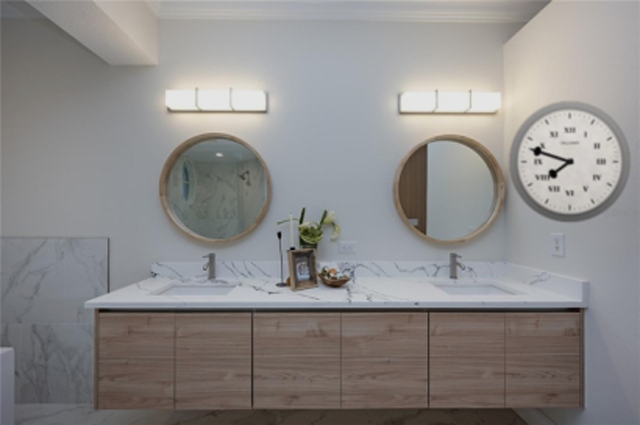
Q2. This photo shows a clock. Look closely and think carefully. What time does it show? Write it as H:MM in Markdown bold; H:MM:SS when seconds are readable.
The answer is **7:48**
